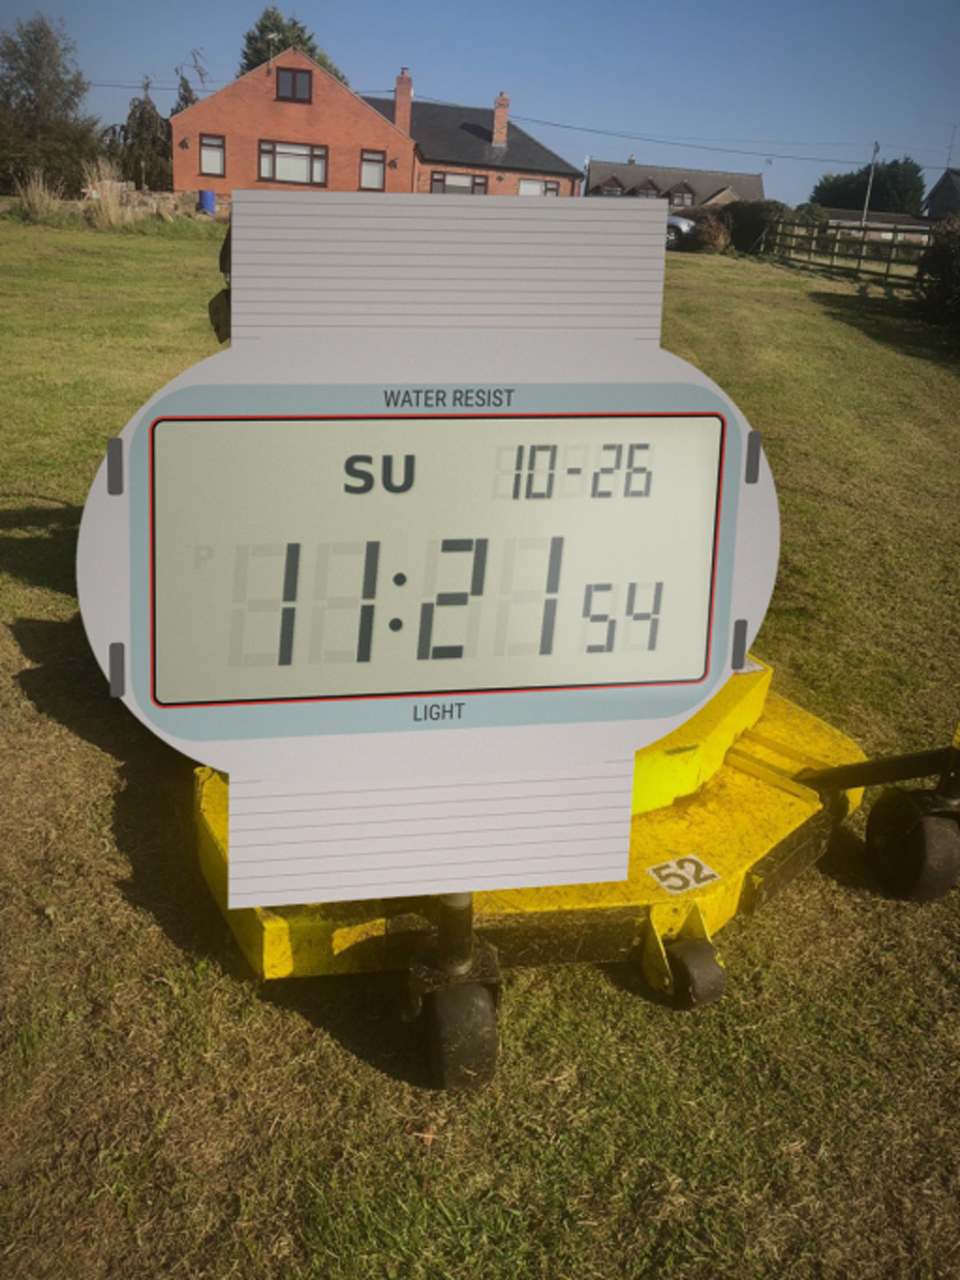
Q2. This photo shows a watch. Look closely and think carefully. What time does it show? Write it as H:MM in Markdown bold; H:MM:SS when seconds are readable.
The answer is **11:21:54**
